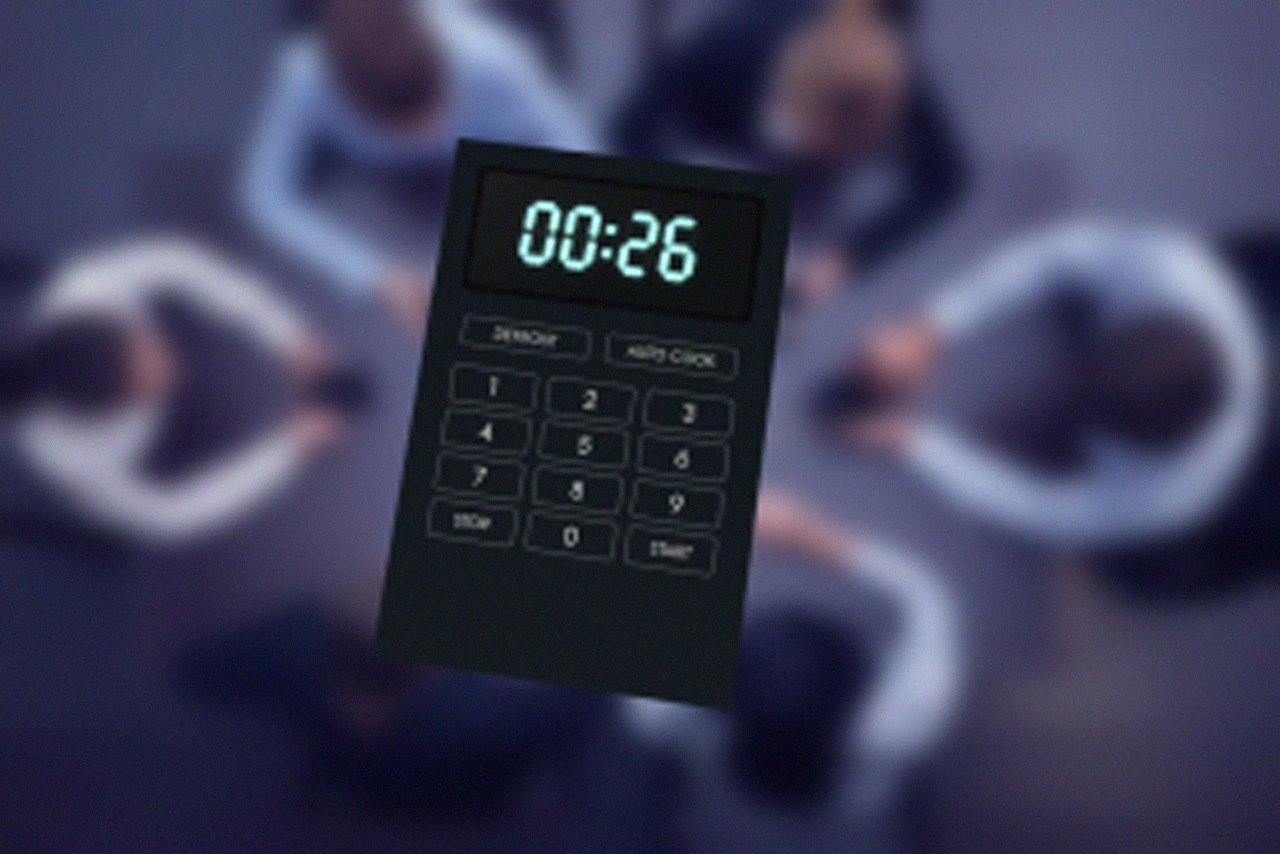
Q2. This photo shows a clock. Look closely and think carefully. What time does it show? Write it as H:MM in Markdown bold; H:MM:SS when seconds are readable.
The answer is **0:26**
